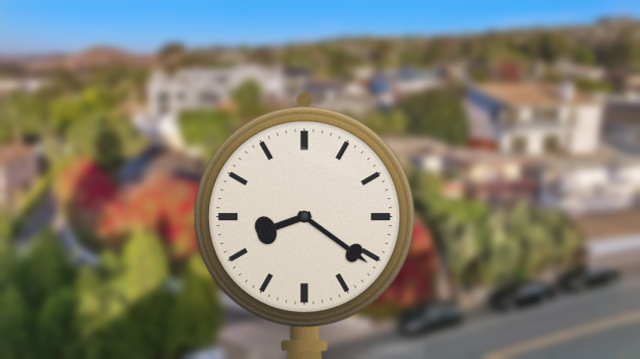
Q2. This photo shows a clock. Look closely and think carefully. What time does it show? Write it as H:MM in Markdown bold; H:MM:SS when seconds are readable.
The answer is **8:21**
